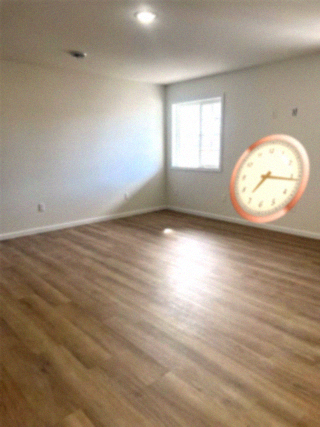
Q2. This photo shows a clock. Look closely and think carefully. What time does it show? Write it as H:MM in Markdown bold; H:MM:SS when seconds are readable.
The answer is **7:16**
